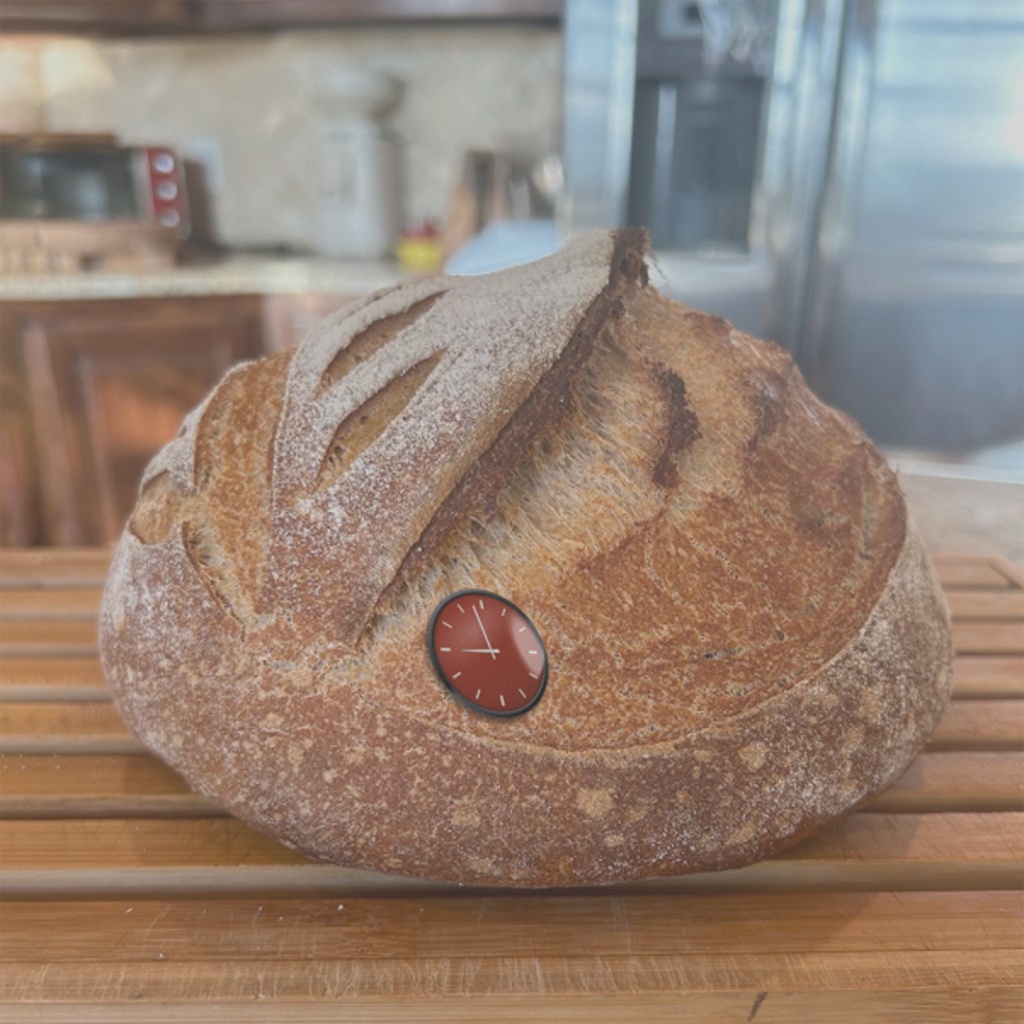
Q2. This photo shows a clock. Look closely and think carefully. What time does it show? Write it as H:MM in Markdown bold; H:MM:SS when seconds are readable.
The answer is **8:58**
